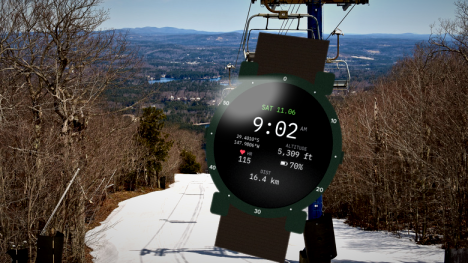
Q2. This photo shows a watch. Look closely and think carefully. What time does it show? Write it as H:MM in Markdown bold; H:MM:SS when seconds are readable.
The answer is **9:02**
